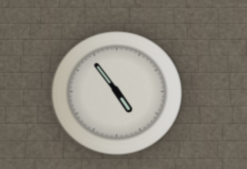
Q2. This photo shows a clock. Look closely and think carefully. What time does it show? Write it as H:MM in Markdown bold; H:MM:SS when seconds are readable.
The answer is **4:54**
